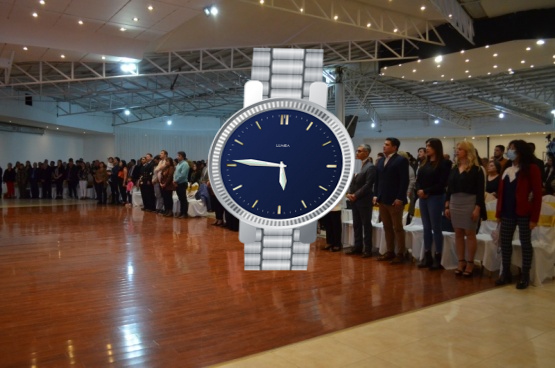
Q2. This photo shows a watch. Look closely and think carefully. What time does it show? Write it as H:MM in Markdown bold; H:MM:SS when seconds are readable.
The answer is **5:46**
